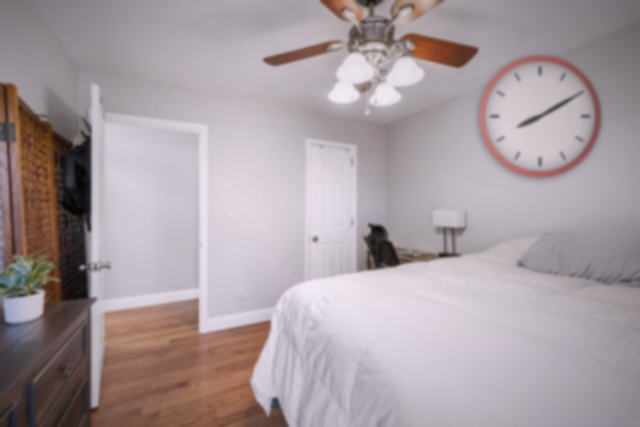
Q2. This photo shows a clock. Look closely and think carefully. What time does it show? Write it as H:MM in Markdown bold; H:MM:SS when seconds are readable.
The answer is **8:10**
